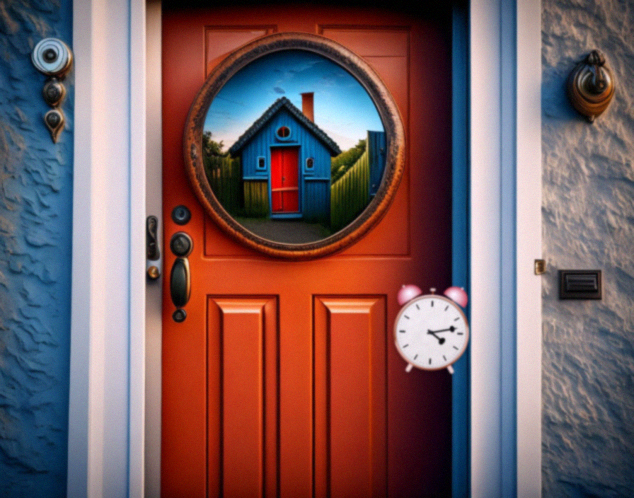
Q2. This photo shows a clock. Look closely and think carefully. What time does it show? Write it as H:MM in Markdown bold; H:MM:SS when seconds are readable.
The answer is **4:13**
